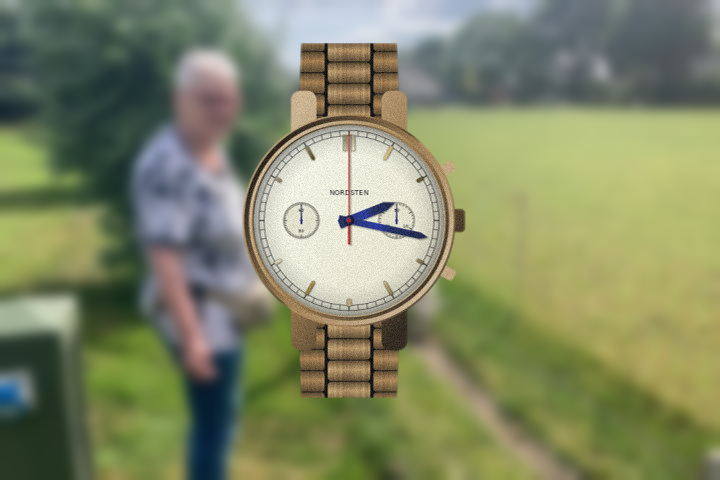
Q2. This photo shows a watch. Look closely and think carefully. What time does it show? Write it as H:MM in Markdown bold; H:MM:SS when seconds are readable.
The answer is **2:17**
